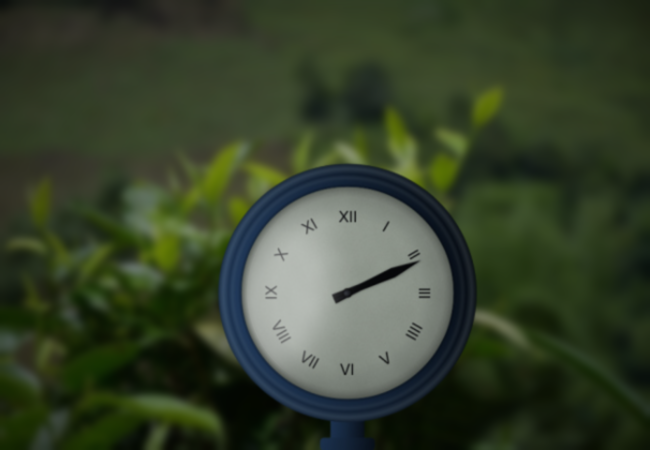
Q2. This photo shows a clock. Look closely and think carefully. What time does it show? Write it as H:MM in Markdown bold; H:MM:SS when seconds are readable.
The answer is **2:11**
